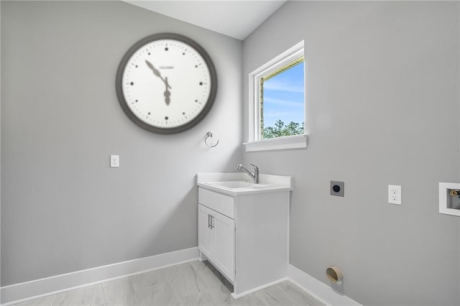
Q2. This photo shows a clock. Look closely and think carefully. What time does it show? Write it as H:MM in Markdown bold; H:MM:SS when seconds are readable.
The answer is **5:53**
